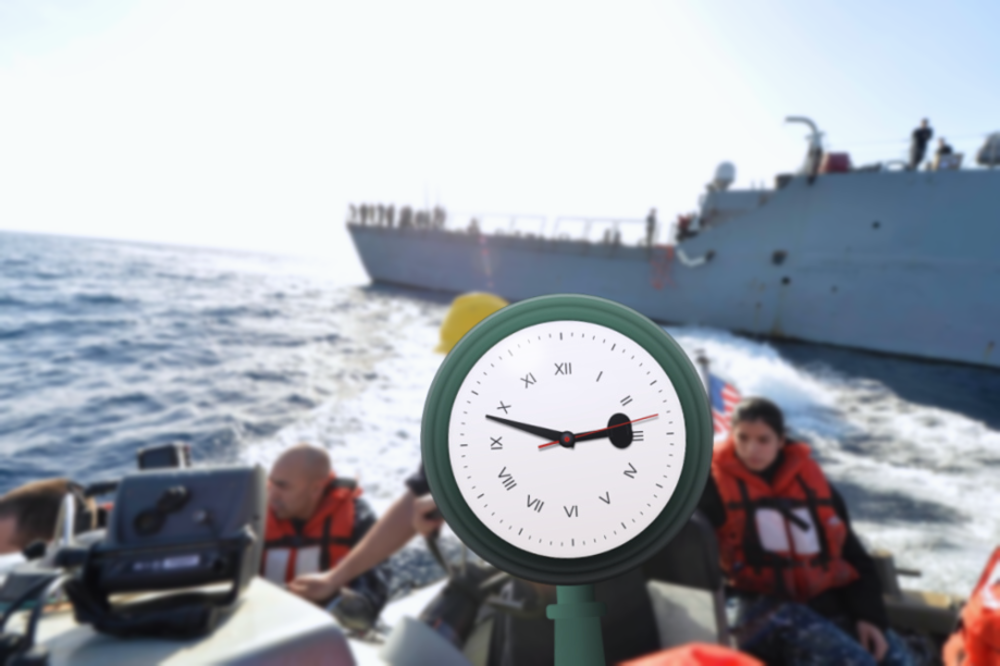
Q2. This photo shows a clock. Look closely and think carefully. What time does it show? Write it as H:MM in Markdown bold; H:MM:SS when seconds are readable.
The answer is **2:48:13**
